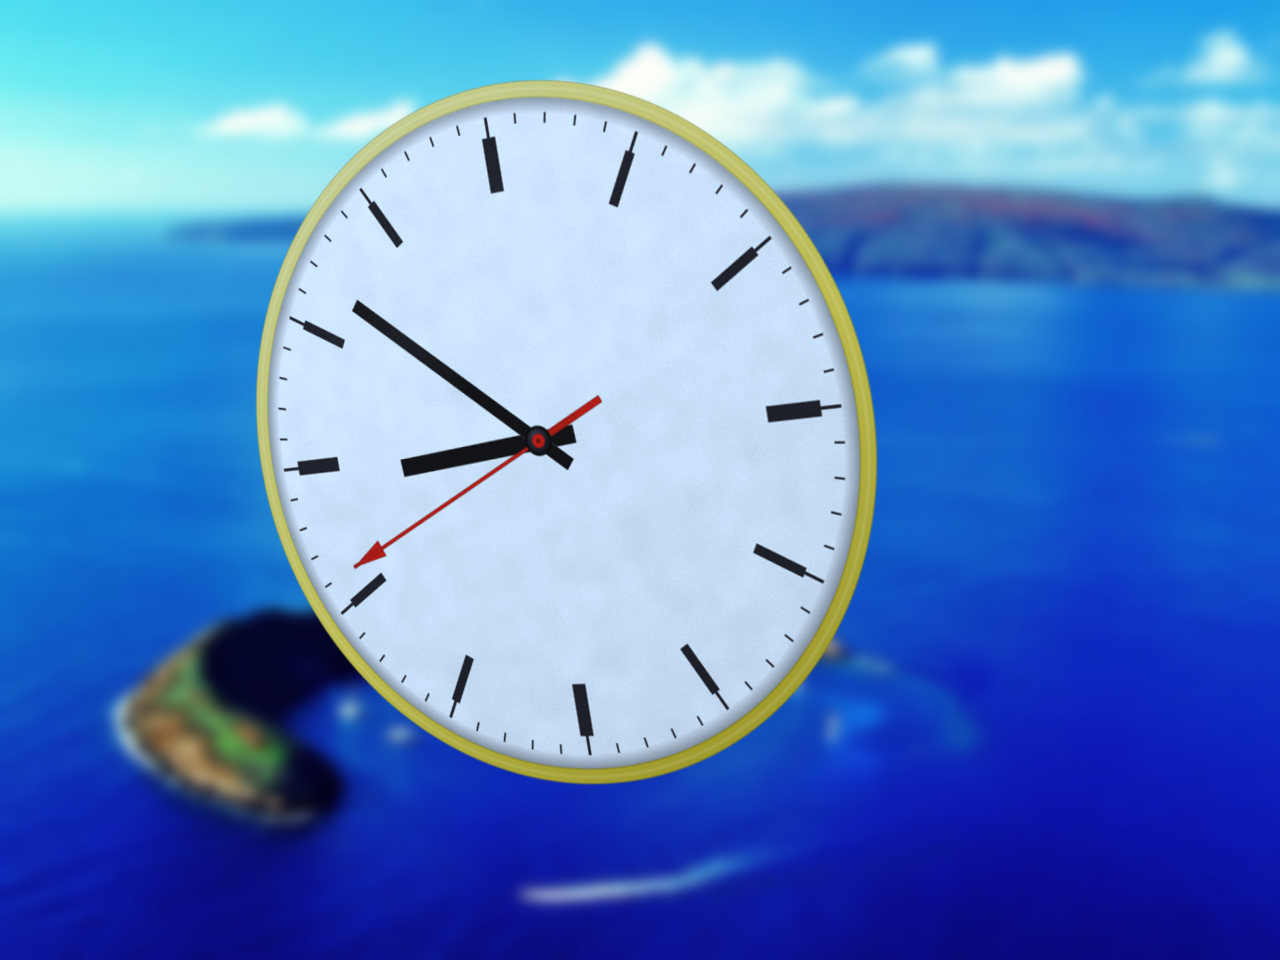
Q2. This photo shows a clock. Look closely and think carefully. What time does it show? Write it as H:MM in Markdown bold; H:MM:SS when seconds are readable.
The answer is **8:51:41**
